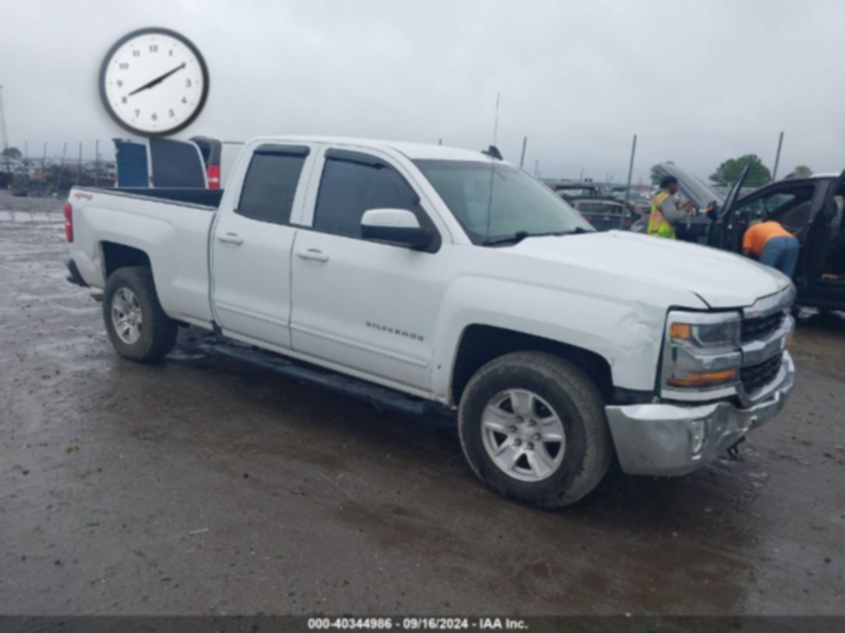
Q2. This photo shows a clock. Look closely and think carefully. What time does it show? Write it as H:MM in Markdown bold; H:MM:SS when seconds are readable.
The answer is **8:10**
